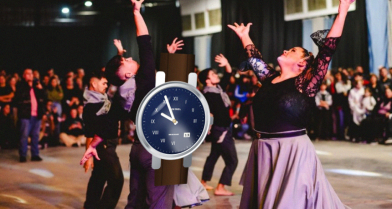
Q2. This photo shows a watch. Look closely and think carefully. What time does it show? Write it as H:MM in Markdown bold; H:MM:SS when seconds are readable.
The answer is **9:56**
